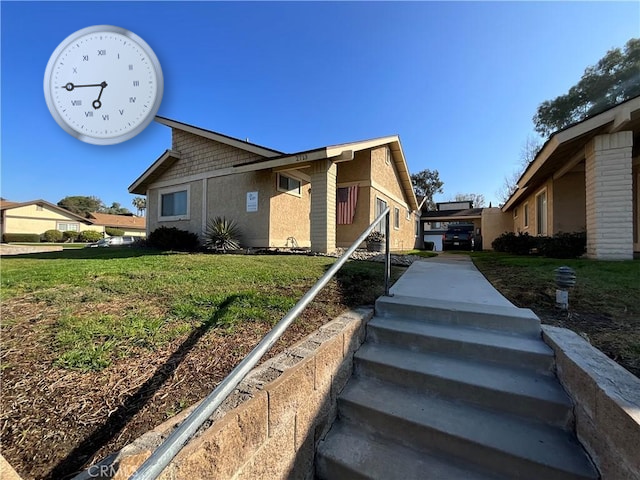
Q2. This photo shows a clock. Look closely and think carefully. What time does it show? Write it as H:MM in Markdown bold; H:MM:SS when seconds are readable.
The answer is **6:45**
